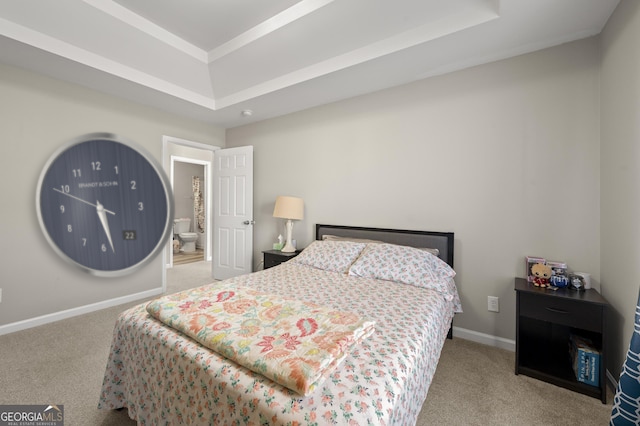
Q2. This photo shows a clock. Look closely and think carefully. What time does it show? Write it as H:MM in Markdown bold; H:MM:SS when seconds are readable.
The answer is **5:27:49**
